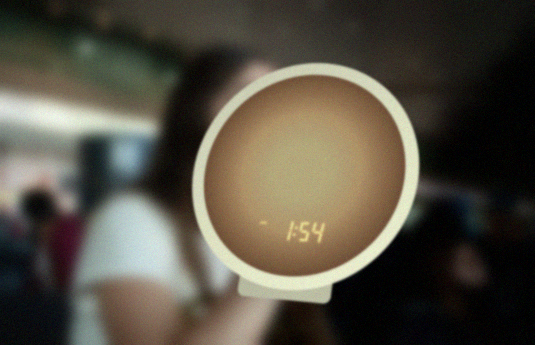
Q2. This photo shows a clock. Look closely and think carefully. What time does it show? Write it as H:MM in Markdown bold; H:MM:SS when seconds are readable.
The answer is **1:54**
